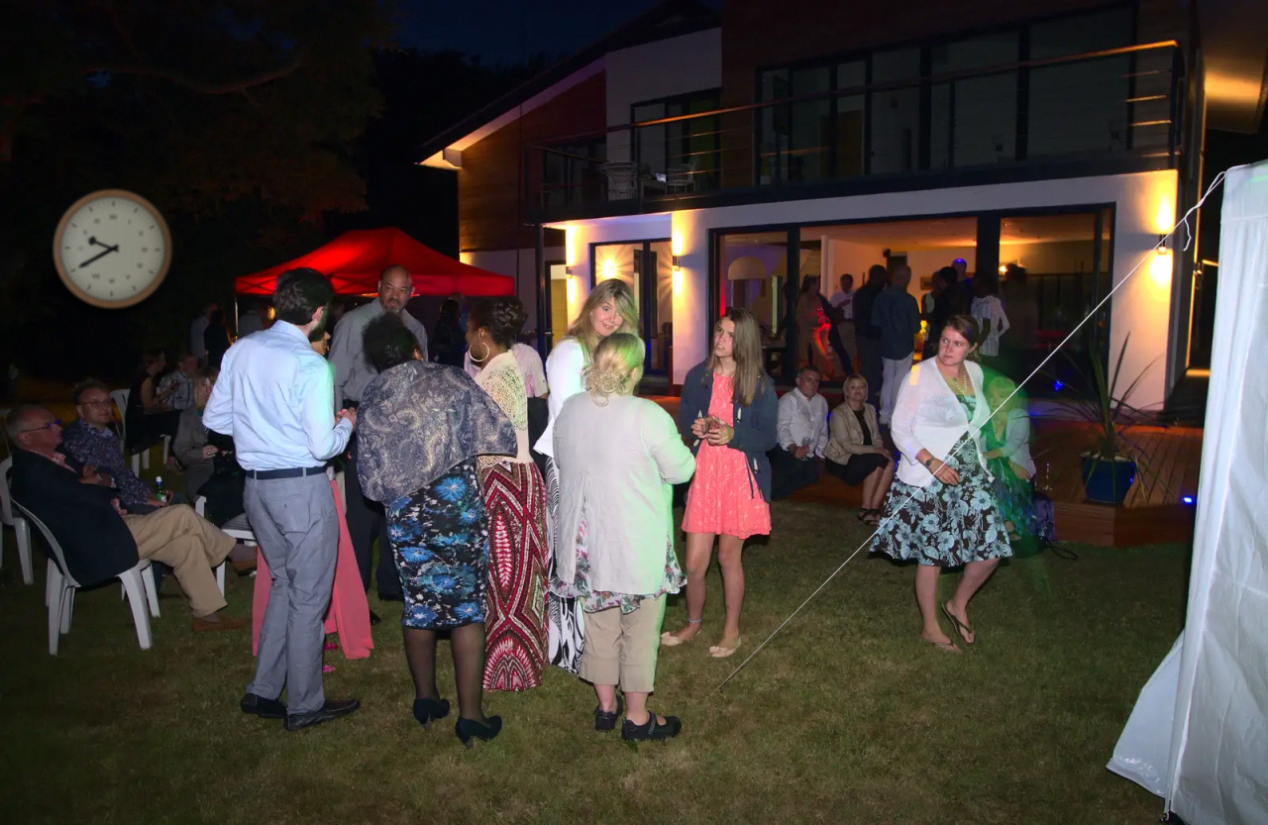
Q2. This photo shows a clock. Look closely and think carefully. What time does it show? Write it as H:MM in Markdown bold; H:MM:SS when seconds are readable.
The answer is **9:40**
